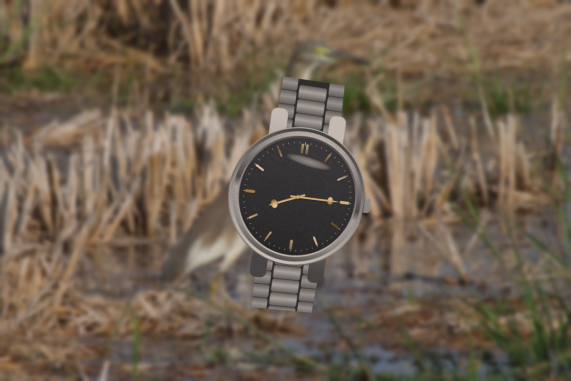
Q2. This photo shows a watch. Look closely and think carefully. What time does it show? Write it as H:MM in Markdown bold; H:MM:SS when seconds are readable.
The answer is **8:15**
